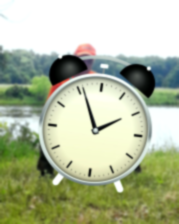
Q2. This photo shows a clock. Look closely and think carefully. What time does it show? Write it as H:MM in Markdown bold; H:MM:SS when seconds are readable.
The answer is **1:56**
